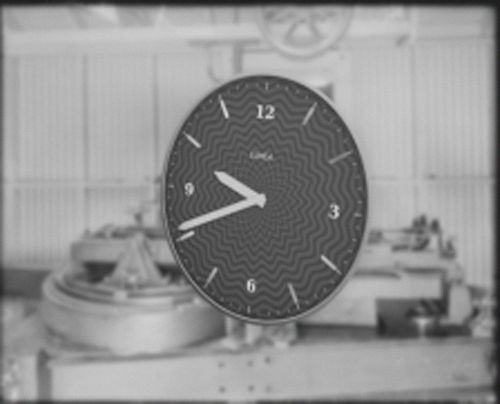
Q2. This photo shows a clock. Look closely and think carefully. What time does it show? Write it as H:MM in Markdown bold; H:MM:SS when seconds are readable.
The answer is **9:41**
